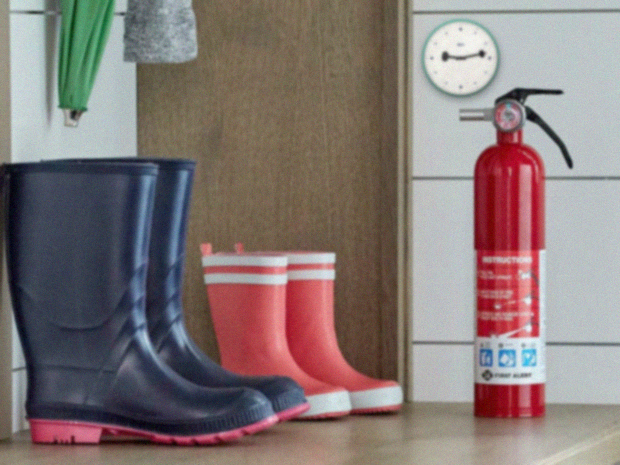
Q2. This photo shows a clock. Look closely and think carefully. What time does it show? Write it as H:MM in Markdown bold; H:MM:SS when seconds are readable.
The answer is **9:13**
